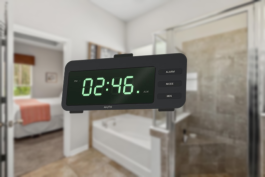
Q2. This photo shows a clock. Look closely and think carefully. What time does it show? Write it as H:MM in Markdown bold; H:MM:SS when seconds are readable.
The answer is **2:46**
